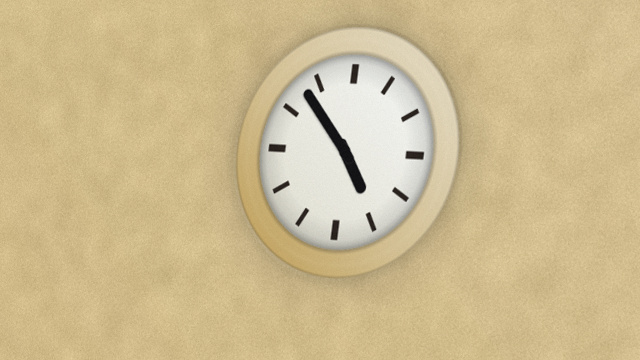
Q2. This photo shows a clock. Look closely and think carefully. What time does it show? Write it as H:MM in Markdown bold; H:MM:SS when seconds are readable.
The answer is **4:53**
